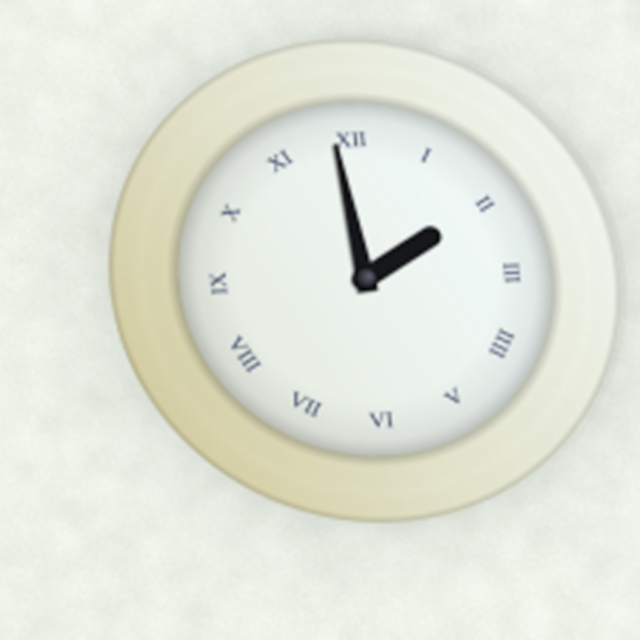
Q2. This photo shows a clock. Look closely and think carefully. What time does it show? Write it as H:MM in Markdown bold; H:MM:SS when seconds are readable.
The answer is **1:59**
